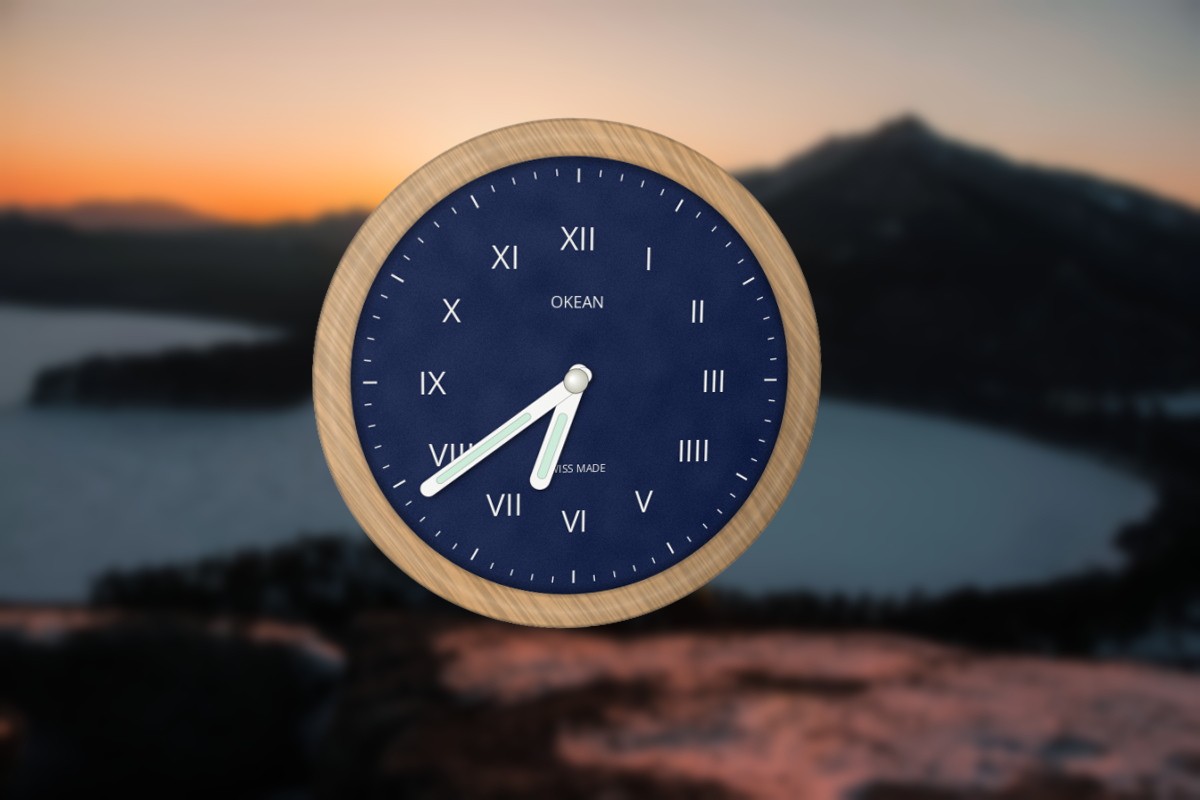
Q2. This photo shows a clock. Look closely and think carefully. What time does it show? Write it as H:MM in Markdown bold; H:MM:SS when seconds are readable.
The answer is **6:39**
